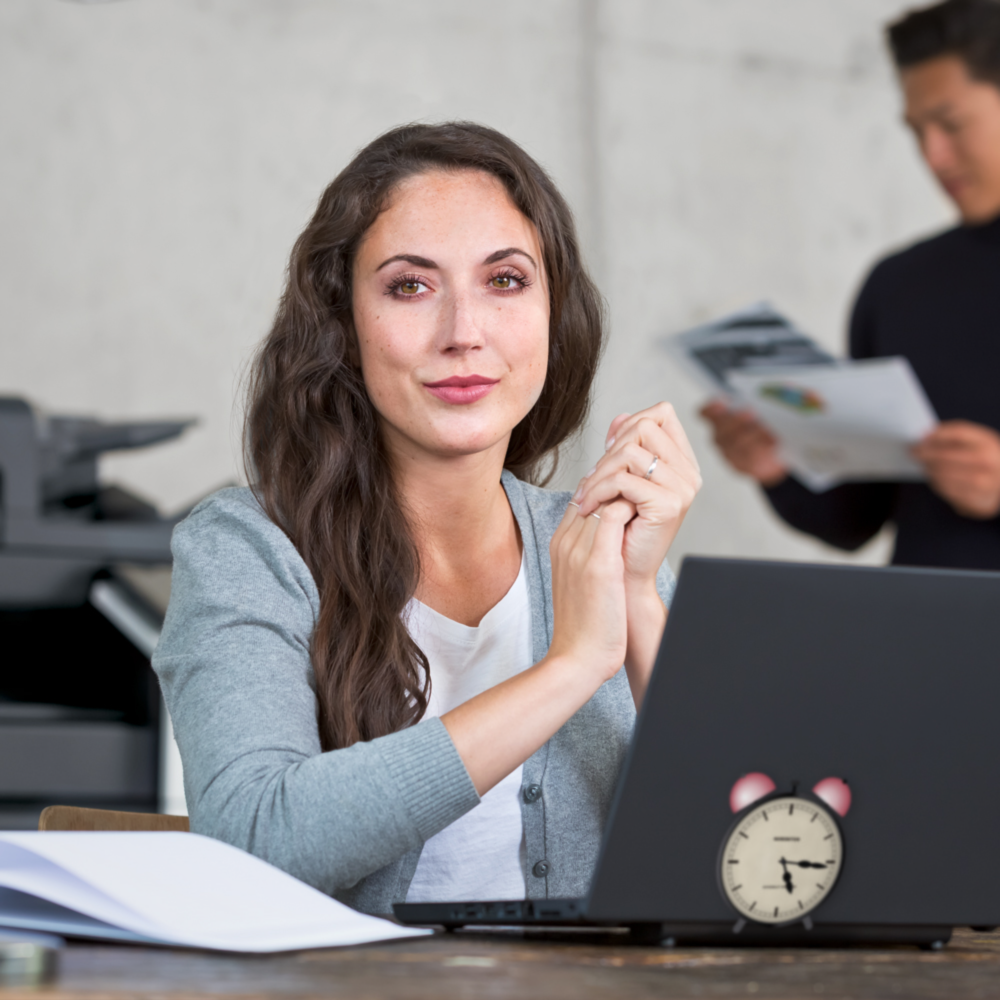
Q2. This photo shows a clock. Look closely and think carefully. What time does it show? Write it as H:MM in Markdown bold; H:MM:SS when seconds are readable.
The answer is **5:16**
